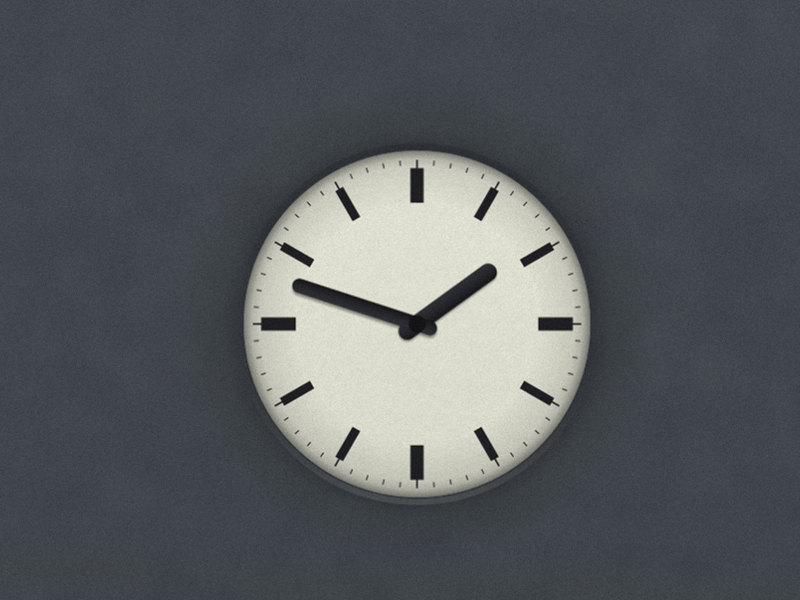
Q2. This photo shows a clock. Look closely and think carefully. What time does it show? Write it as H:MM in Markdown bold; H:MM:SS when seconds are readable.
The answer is **1:48**
